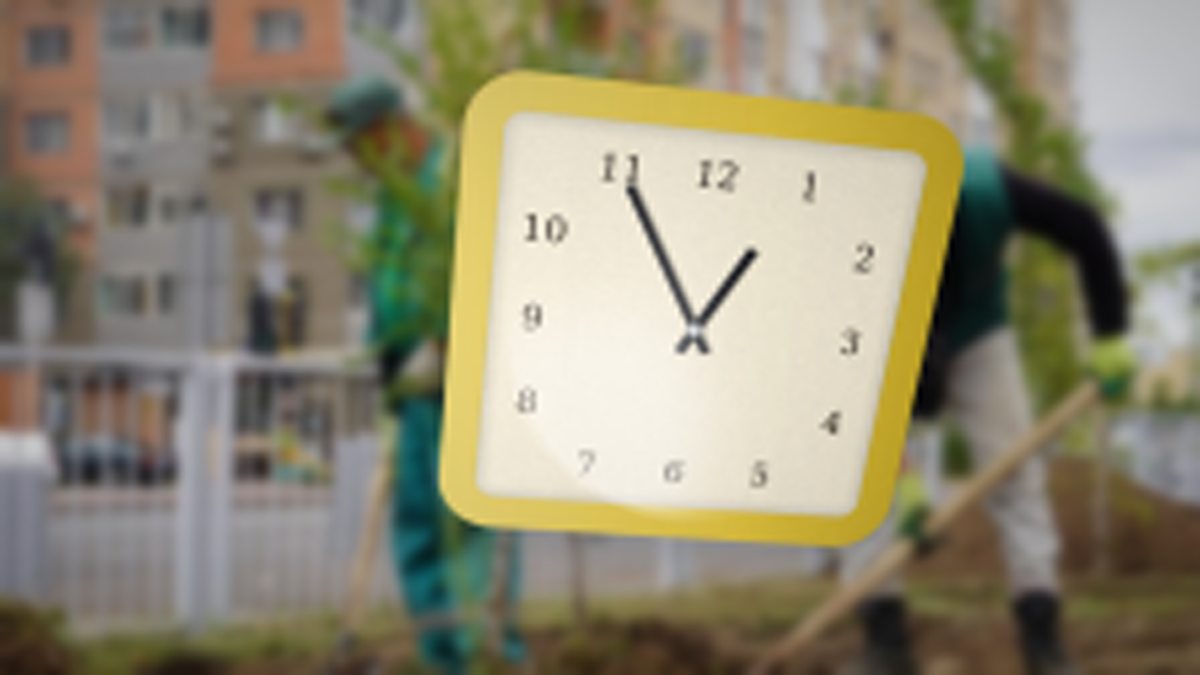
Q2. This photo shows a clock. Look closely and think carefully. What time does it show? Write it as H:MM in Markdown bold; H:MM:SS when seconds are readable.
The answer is **12:55**
